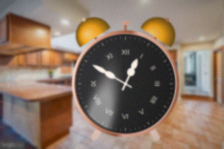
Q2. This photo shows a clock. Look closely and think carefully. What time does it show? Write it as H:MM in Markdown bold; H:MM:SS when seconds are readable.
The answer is **12:50**
